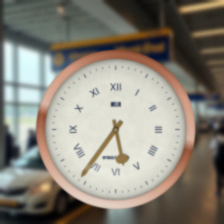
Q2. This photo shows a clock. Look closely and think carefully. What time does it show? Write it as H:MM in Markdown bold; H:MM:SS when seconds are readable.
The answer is **5:36**
